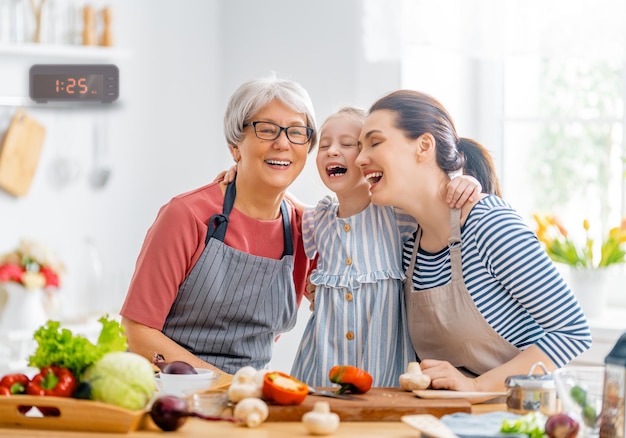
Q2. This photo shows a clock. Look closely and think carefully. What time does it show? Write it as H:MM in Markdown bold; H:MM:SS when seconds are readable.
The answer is **1:25**
